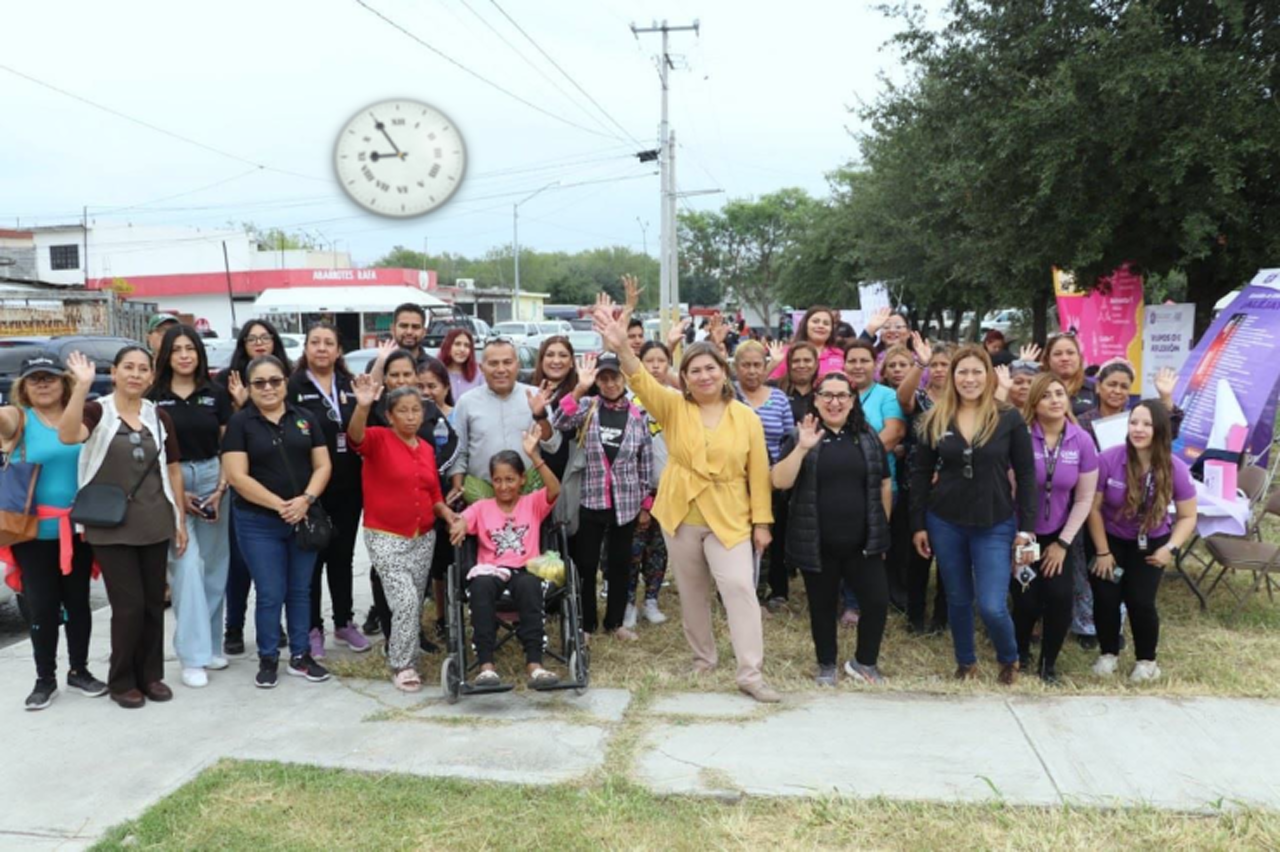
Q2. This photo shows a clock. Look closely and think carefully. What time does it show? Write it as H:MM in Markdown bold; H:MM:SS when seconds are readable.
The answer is **8:55**
